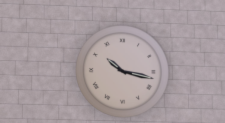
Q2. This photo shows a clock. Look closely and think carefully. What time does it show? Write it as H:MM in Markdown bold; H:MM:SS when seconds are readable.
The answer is **10:17**
